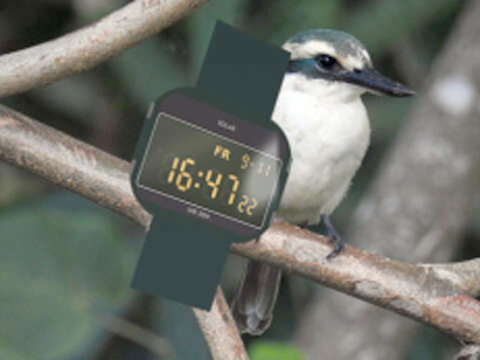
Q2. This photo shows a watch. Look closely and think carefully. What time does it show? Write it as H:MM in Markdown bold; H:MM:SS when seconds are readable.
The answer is **16:47:22**
